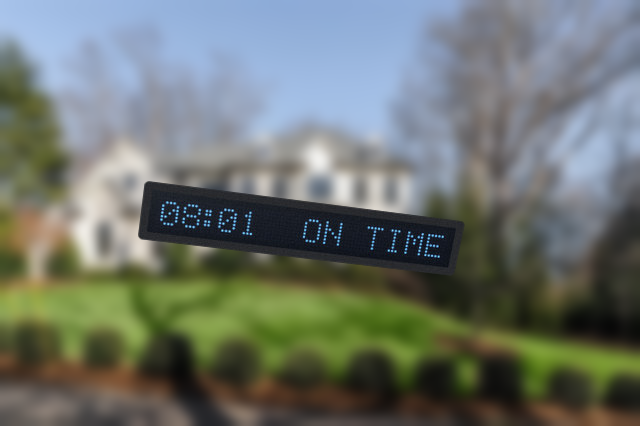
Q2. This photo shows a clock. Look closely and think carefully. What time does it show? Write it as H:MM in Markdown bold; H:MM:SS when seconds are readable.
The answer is **8:01**
